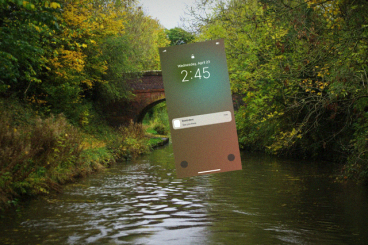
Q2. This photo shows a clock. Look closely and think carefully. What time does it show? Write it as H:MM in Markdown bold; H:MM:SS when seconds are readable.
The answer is **2:45**
